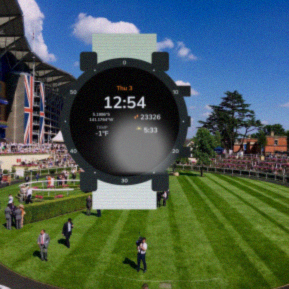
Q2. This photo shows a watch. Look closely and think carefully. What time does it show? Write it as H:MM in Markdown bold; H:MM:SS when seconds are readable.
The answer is **12:54**
